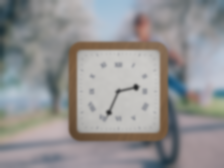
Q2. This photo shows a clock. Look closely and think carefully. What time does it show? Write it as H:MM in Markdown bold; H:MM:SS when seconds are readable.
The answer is **2:34**
